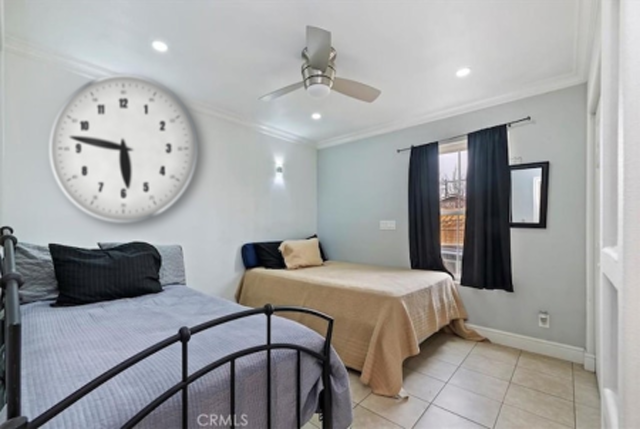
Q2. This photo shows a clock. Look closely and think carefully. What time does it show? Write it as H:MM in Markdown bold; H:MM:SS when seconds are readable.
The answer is **5:47**
